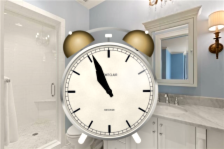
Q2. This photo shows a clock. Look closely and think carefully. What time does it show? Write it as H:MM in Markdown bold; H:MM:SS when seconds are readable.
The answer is **10:56**
